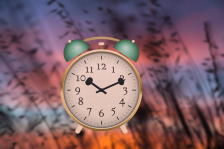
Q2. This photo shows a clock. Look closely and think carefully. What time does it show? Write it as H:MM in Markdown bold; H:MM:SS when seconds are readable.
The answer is **10:11**
